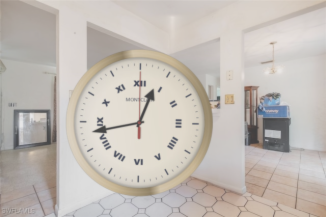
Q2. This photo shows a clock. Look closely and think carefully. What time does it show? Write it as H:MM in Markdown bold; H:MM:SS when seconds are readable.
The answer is **12:43:00**
